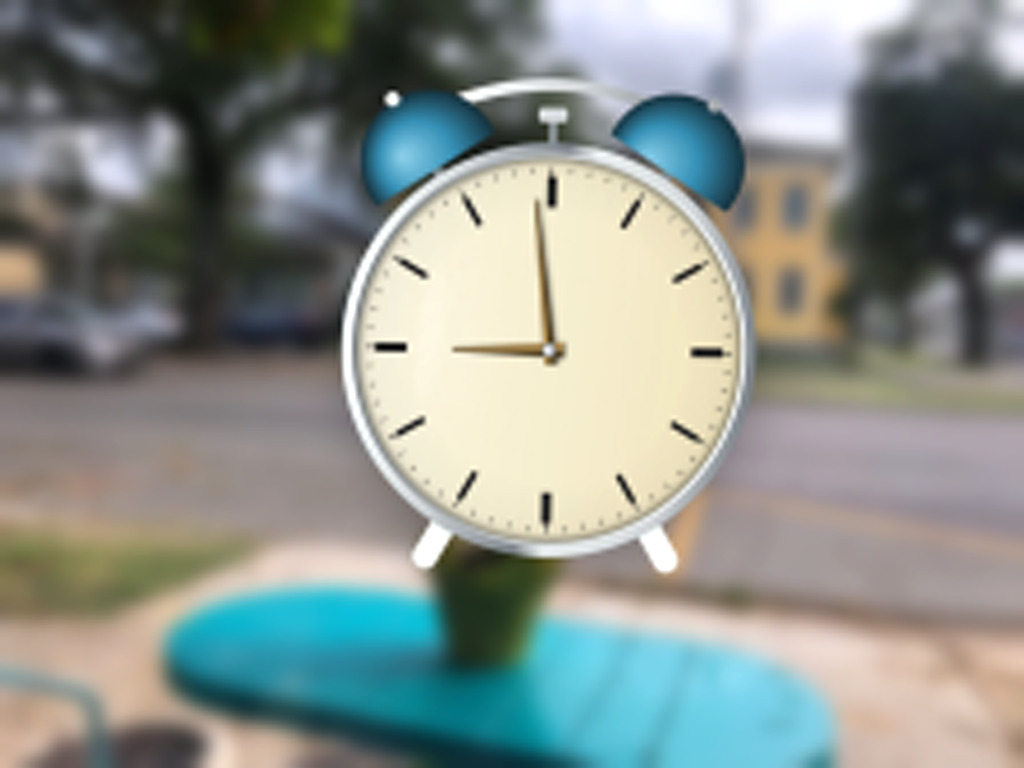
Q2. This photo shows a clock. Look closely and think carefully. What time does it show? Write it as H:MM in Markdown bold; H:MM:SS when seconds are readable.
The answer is **8:59**
